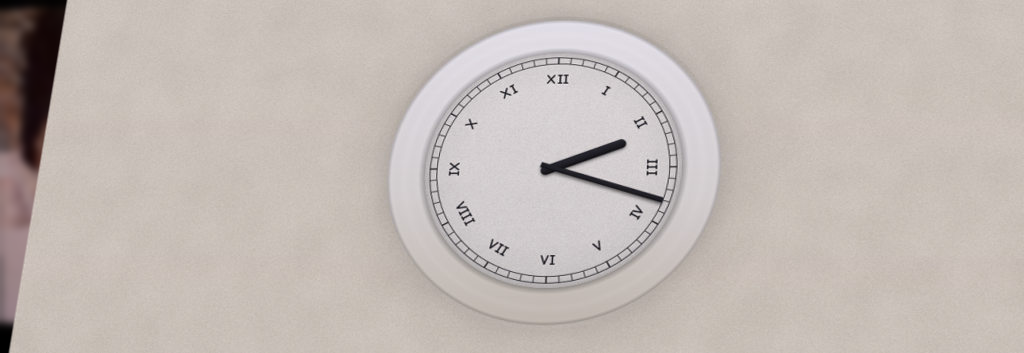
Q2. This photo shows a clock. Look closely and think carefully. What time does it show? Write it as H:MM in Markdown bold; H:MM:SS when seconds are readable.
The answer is **2:18**
